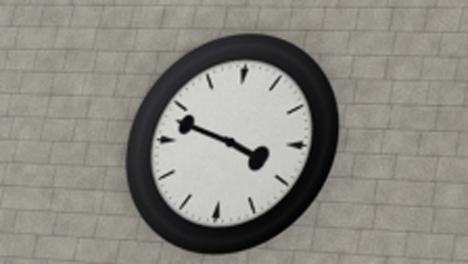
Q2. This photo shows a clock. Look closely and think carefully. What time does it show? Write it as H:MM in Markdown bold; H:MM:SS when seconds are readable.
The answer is **3:48**
